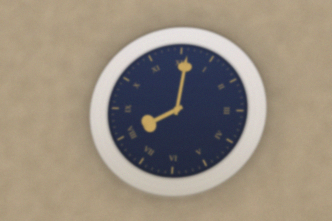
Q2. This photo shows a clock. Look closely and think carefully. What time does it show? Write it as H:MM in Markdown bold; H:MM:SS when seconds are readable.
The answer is **8:01**
